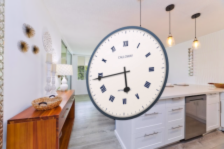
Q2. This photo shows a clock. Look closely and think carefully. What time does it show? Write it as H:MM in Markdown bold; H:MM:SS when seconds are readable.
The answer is **5:44**
